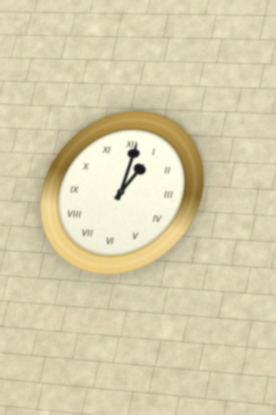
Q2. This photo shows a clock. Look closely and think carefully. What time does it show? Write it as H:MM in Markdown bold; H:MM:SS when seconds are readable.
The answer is **1:01**
